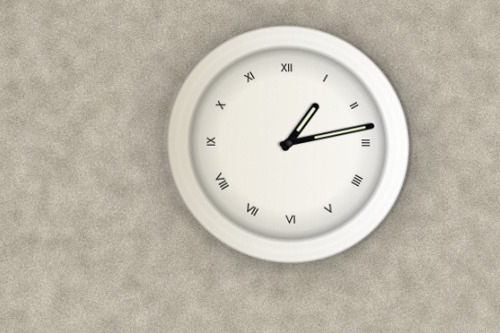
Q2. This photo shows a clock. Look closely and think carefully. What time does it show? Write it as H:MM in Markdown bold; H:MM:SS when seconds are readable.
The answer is **1:13**
